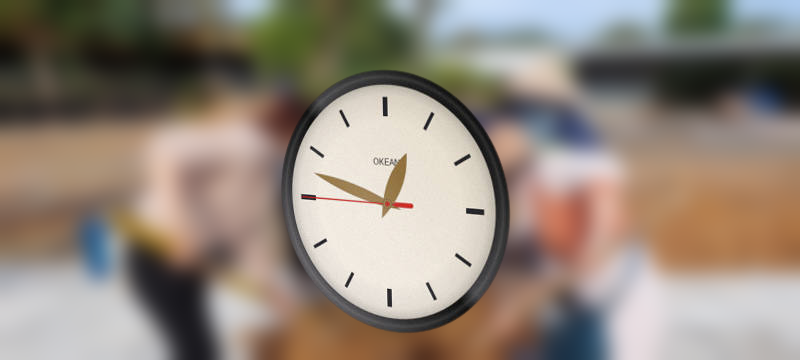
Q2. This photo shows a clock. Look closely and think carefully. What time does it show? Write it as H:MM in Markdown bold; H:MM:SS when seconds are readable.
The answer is **12:47:45**
